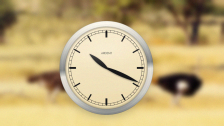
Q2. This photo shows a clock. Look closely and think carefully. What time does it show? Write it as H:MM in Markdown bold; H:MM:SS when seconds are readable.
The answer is **10:19**
